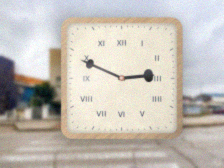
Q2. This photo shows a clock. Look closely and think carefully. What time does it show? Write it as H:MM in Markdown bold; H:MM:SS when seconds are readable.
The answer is **2:49**
